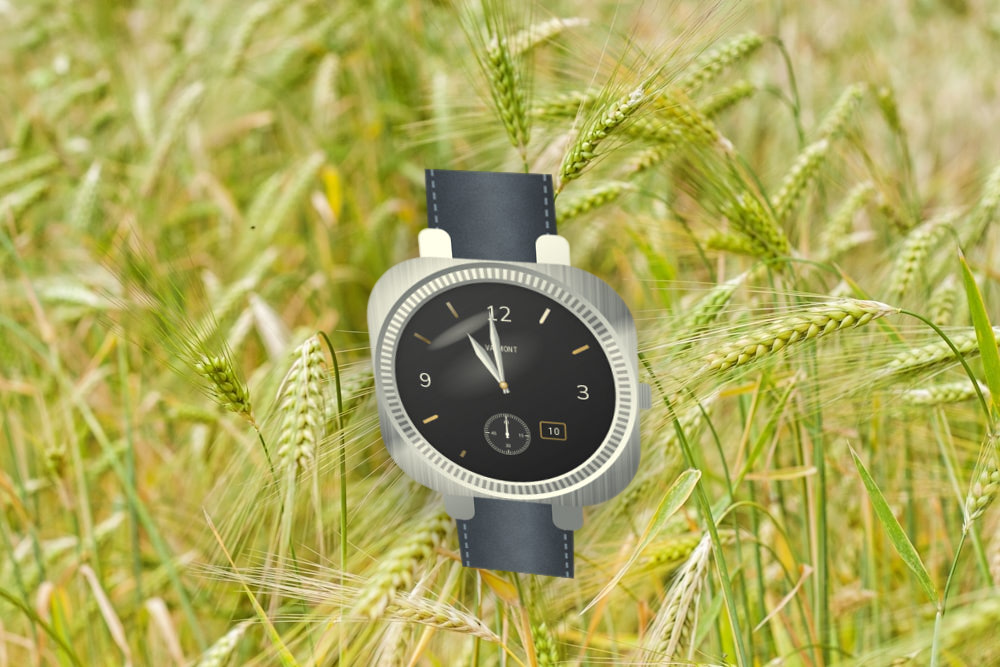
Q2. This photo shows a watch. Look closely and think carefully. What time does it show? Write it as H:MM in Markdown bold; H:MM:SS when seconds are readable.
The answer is **10:59**
